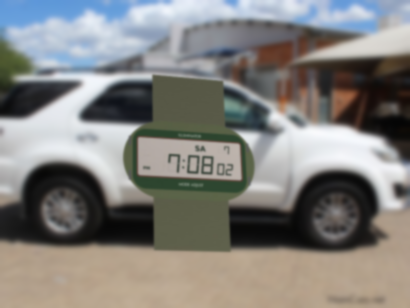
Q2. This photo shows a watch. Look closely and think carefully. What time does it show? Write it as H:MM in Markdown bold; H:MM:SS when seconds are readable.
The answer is **7:08:02**
